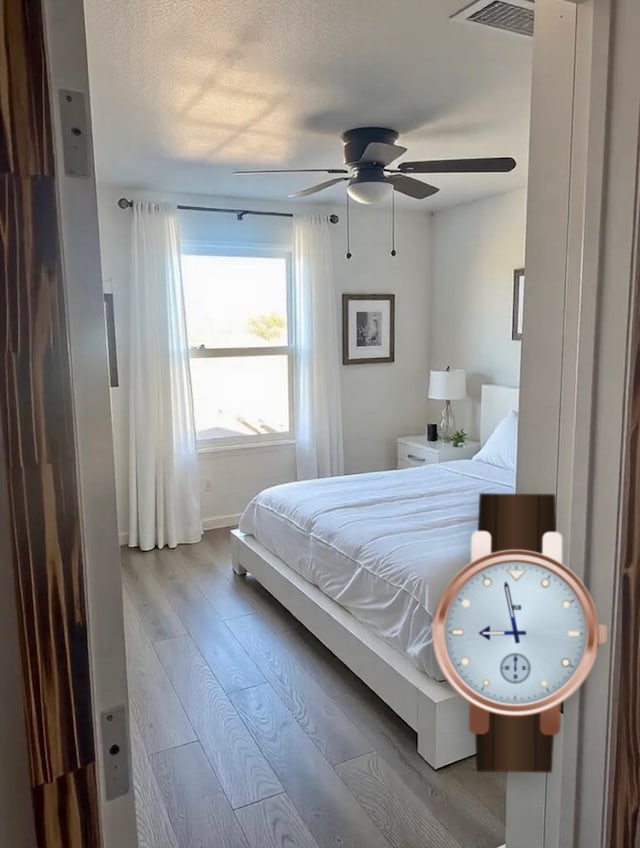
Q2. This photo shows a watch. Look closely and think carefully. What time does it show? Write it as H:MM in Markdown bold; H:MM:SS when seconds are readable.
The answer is **8:58**
